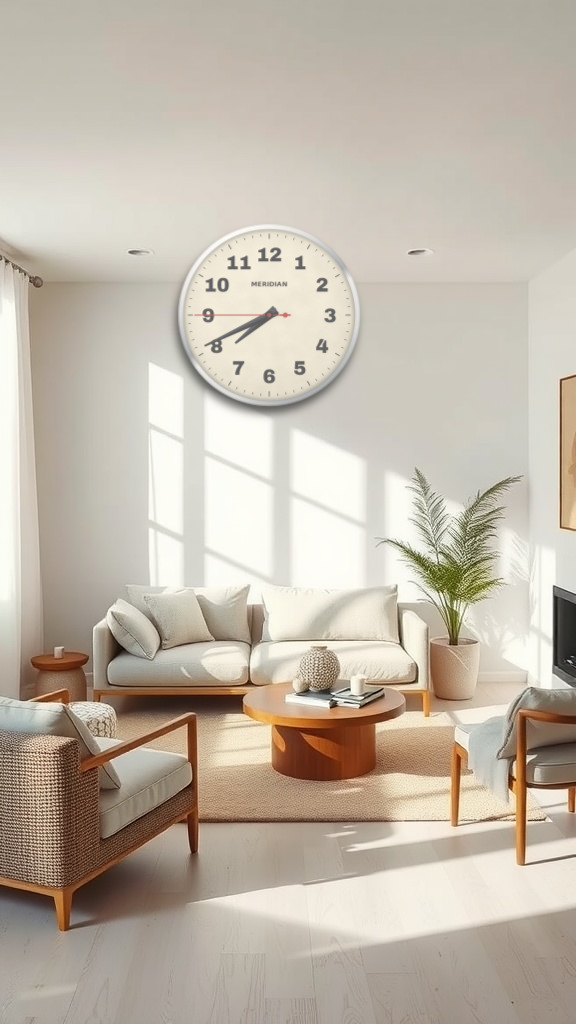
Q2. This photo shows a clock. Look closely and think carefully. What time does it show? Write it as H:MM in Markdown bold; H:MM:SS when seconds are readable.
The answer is **7:40:45**
